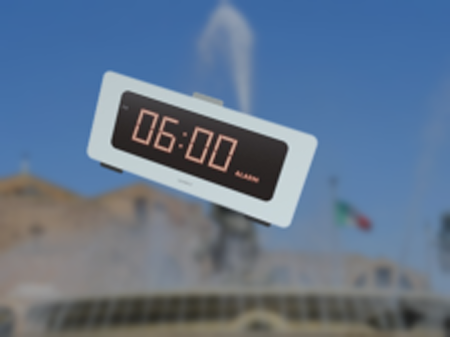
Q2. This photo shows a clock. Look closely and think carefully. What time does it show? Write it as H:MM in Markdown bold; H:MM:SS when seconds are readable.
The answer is **6:00**
